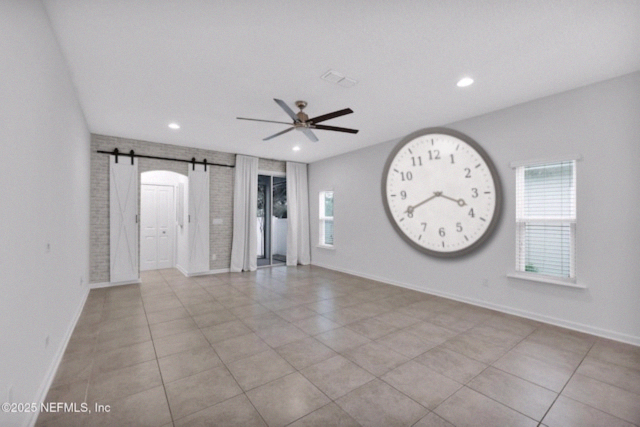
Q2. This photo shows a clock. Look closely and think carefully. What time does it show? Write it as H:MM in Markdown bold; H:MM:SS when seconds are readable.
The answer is **3:41**
